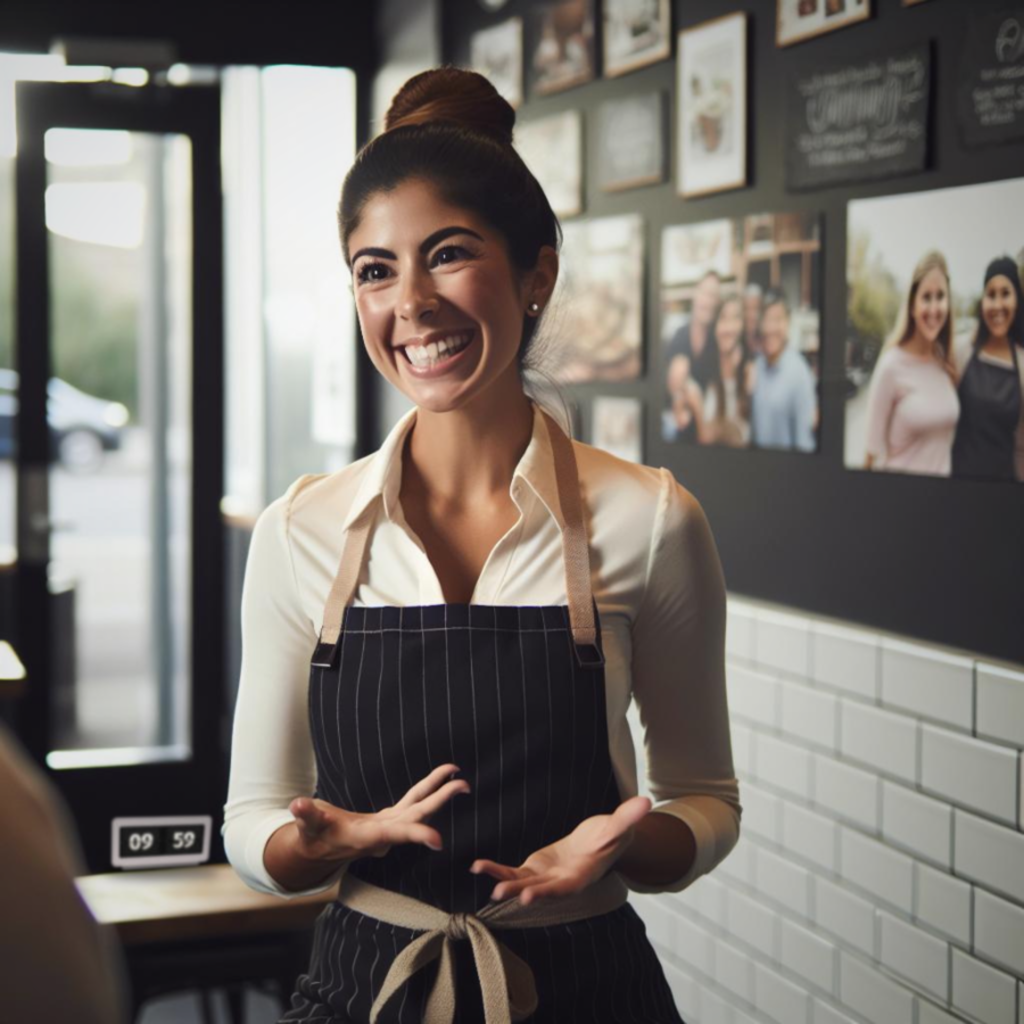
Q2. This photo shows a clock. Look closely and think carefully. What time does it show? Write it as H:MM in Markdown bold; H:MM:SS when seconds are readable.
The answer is **9:59**
